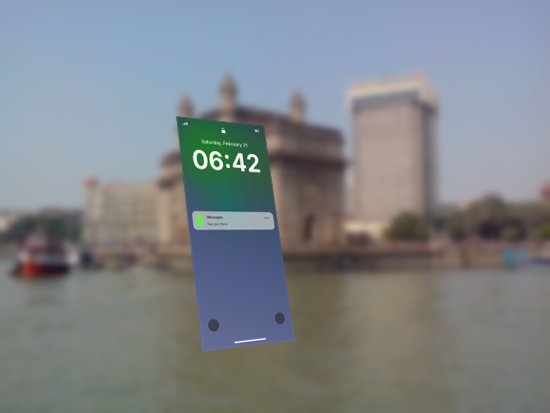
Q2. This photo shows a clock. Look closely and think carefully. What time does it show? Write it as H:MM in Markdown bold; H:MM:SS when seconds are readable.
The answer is **6:42**
